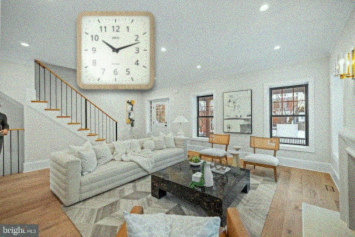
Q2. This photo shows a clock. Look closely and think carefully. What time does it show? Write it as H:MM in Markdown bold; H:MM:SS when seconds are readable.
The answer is **10:12**
